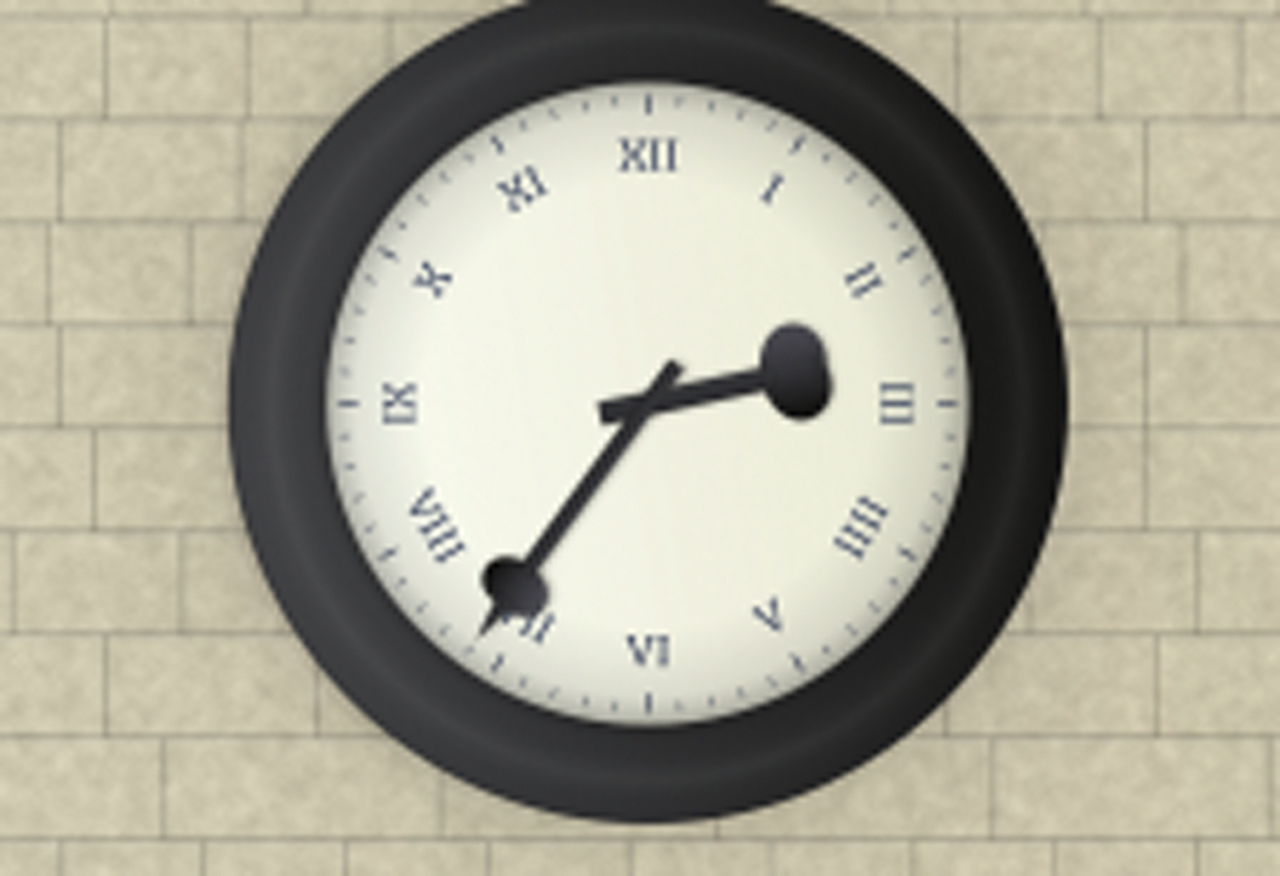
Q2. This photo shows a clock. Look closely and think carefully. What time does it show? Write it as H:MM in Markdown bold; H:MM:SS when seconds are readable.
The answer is **2:36**
